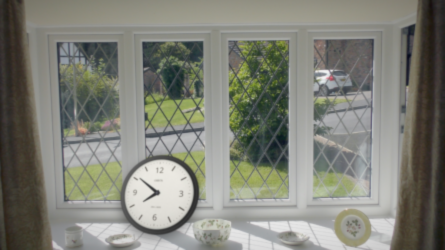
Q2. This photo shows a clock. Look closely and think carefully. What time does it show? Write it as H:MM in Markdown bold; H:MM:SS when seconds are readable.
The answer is **7:51**
